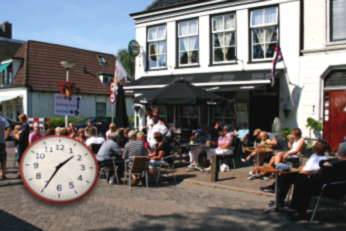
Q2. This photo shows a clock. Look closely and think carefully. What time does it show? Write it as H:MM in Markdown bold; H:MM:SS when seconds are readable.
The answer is **1:35**
